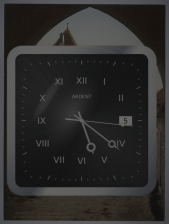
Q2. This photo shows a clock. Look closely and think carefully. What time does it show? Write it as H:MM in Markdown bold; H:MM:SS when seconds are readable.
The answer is **5:21:16**
